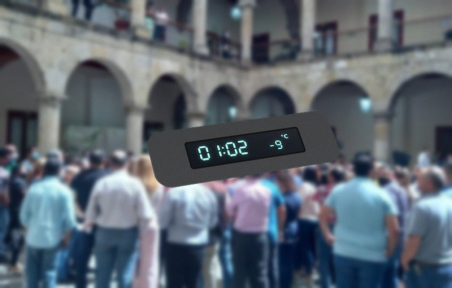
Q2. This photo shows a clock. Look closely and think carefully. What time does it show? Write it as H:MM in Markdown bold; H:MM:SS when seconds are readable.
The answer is **1:02**
